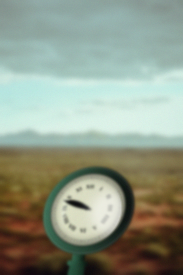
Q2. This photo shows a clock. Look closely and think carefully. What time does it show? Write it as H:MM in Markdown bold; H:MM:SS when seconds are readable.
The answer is **9:48**
